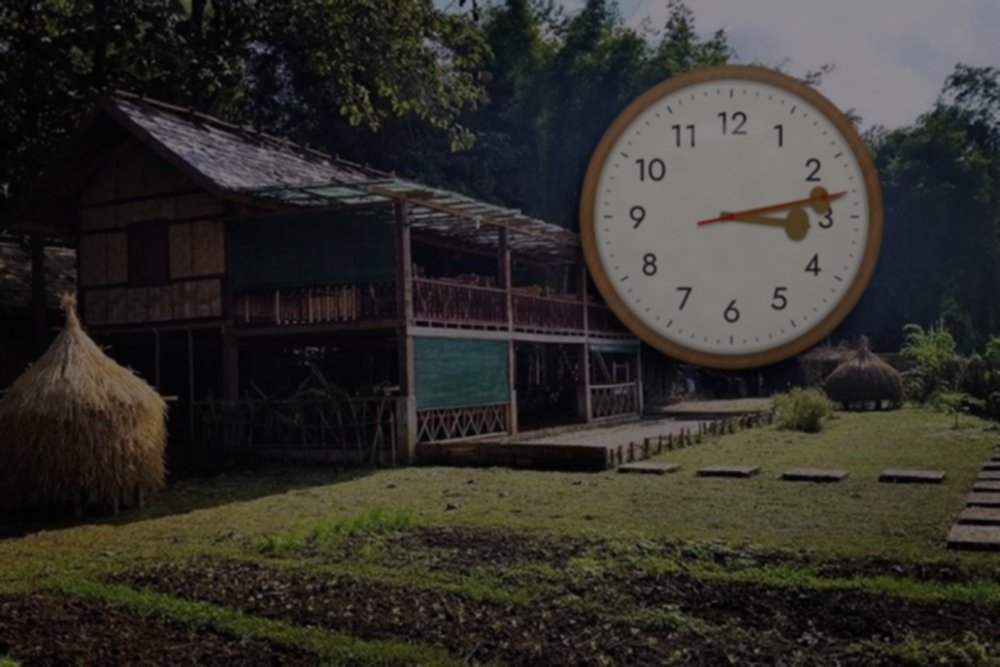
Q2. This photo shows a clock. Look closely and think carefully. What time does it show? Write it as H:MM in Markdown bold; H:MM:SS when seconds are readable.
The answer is **3:13:13**
